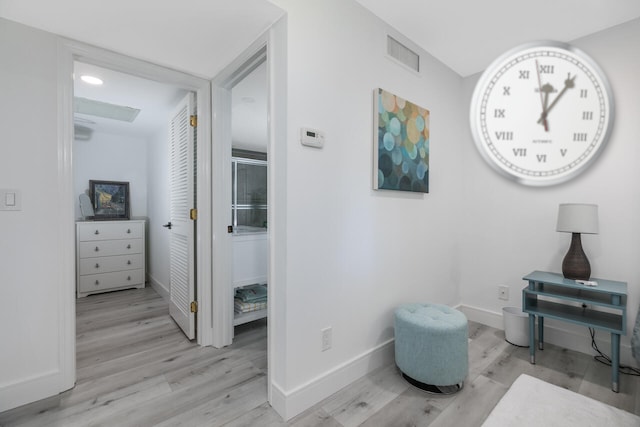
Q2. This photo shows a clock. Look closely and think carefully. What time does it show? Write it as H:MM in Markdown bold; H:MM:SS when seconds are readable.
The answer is **12:05:58**
